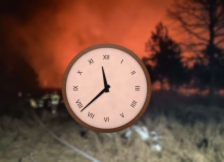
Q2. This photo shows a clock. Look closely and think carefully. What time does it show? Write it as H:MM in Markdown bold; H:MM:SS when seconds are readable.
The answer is **11:38**
